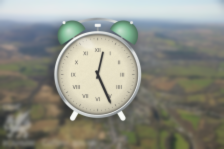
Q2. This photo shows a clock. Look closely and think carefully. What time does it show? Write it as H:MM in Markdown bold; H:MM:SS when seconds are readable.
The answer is **12:26**
